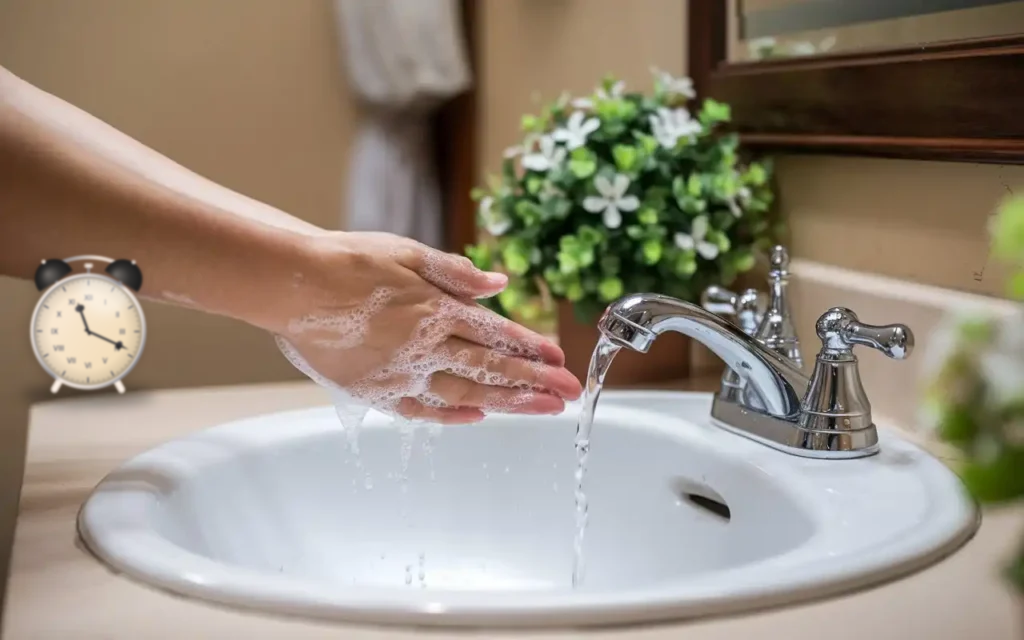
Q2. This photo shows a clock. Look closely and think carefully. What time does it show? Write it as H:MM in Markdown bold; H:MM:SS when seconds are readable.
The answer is **11:19**
